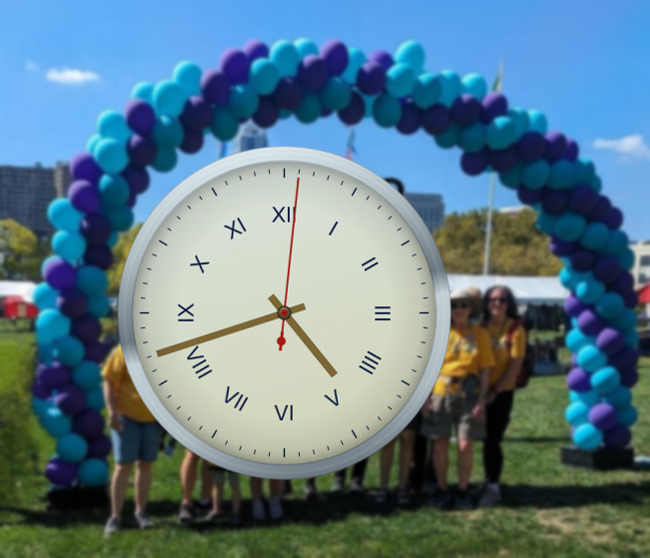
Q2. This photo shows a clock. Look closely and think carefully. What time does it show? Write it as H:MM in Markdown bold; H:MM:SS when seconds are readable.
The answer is **4:42:01**
